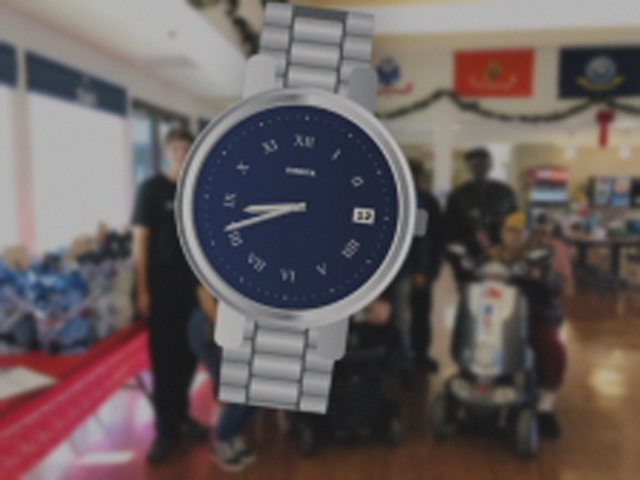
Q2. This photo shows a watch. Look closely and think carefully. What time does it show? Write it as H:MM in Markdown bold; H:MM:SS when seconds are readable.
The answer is **8:41**
